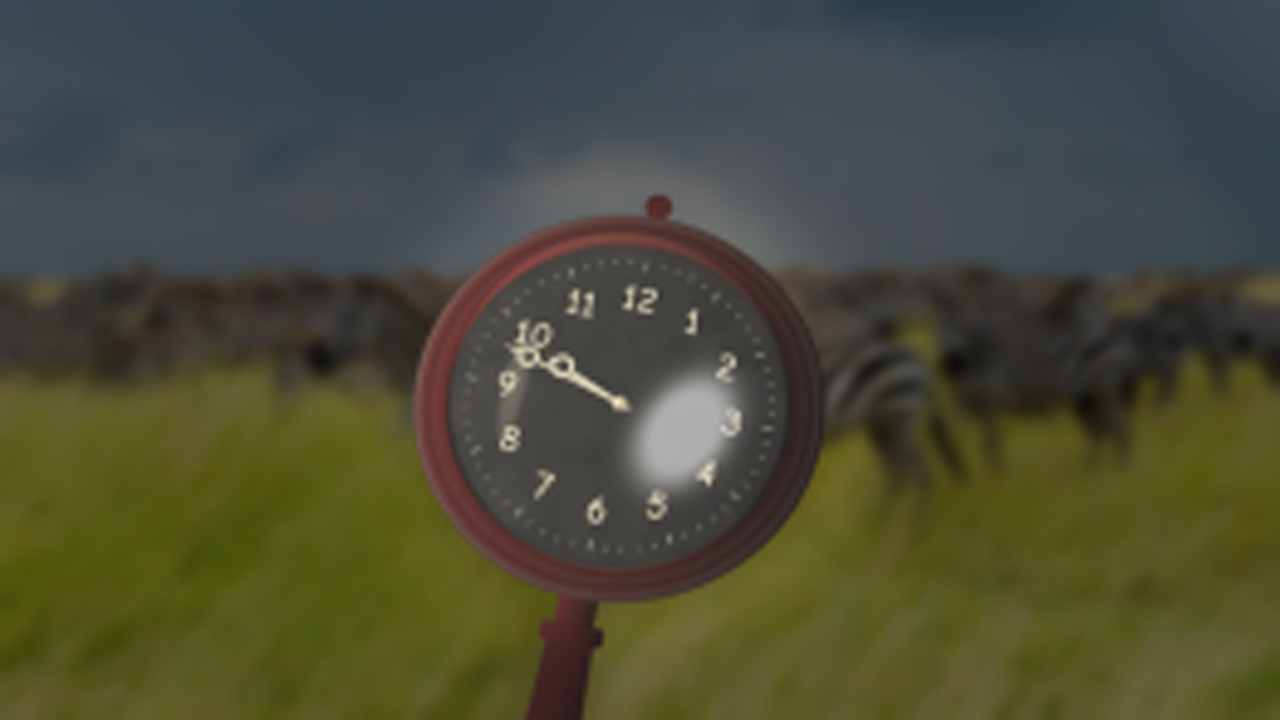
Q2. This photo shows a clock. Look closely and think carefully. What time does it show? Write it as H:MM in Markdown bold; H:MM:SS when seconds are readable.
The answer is **9:48**
